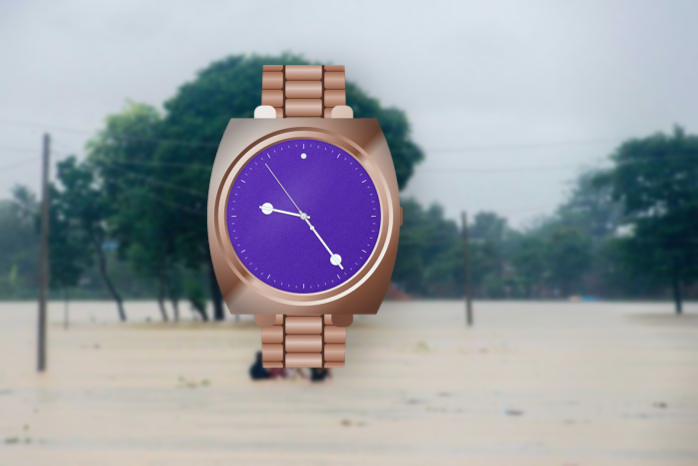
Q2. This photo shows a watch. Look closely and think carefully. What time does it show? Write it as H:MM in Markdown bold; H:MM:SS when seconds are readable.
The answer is **9:23:54**
